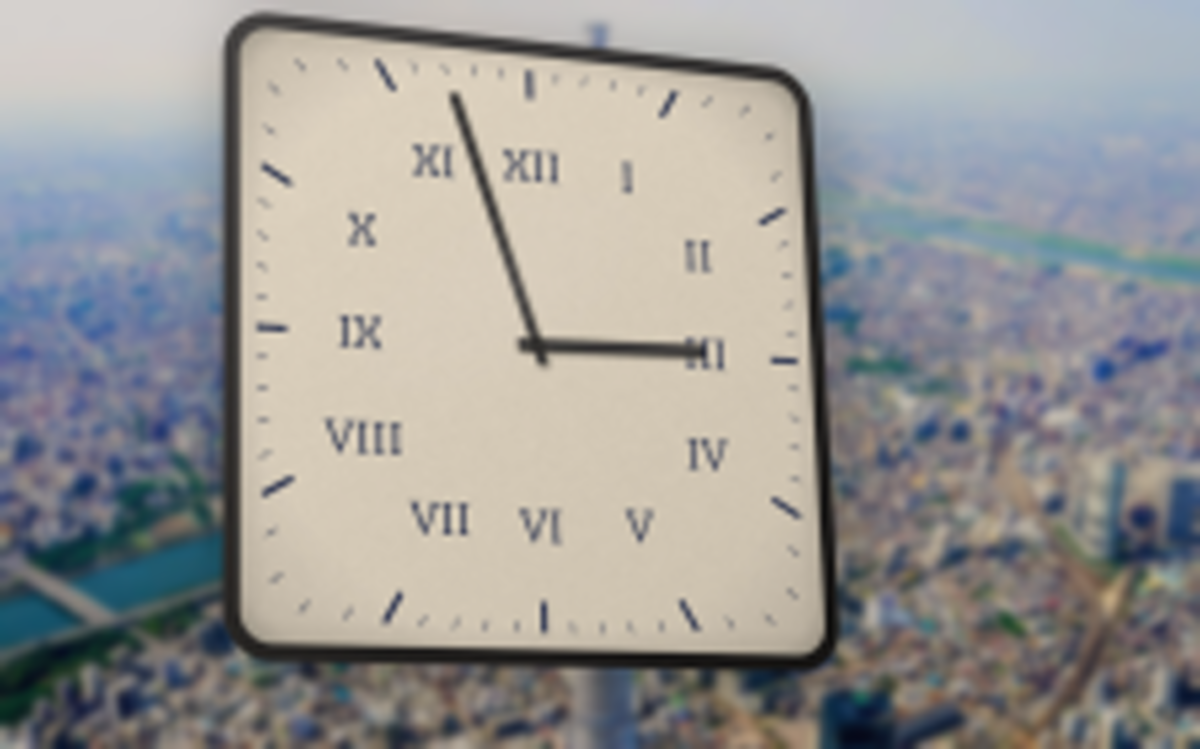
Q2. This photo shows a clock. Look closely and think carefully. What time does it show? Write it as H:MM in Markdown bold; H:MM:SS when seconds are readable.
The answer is **2:57**
